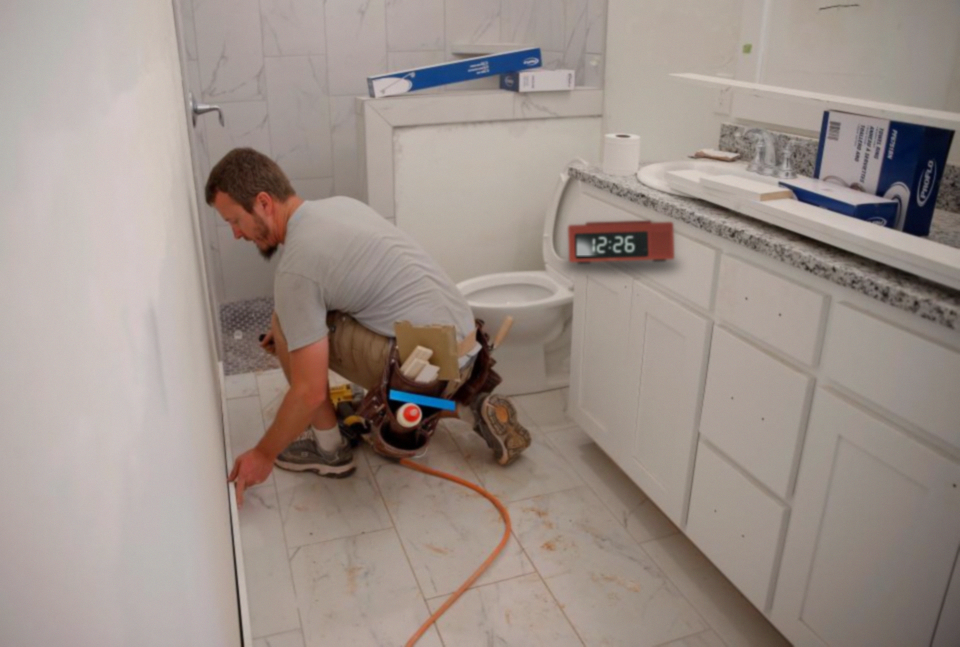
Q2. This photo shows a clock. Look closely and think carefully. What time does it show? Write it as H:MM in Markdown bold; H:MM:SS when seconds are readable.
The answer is **12:26**
